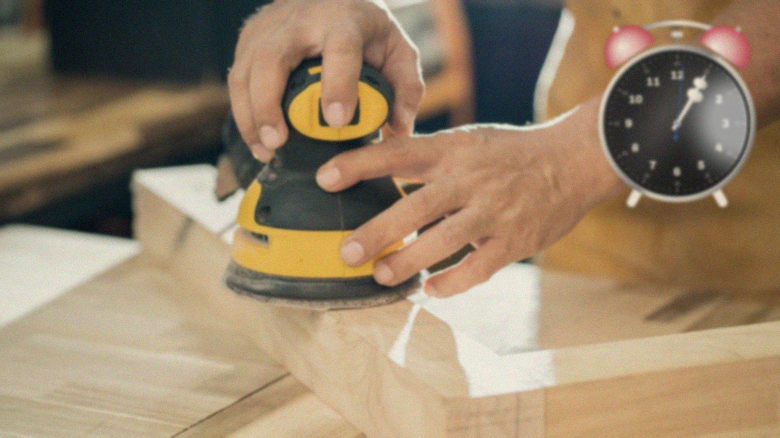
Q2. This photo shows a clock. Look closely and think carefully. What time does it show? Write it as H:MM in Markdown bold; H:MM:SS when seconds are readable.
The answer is **1:05:01**
